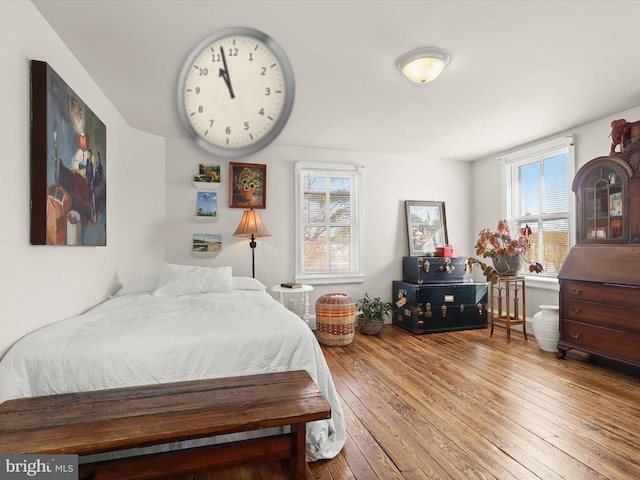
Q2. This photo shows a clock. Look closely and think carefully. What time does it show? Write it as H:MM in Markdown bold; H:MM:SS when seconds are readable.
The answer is **10:57**
